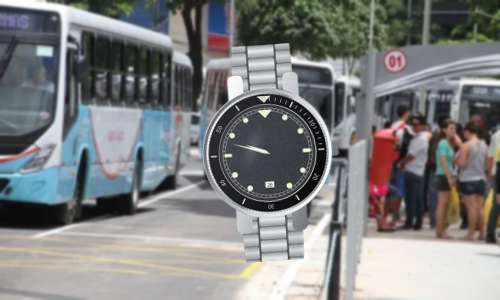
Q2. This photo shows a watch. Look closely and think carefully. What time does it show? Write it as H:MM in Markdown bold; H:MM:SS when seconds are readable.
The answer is **9:48**
